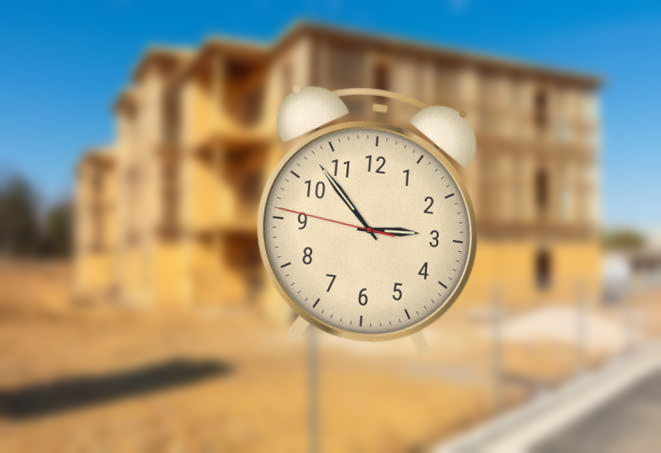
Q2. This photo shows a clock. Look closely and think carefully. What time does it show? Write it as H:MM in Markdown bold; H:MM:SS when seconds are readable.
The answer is **2:52:46**
